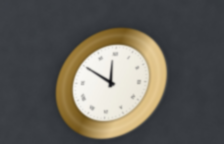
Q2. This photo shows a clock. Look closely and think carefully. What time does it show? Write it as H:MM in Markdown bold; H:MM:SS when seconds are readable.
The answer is **11:50**
